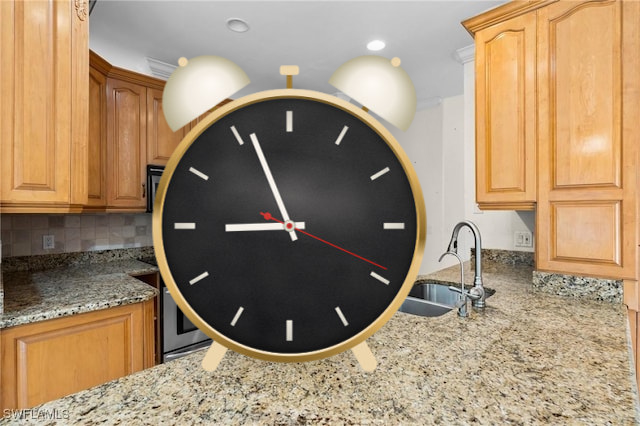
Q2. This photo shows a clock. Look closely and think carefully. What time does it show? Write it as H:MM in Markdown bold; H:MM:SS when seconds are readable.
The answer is **8:56:19**
